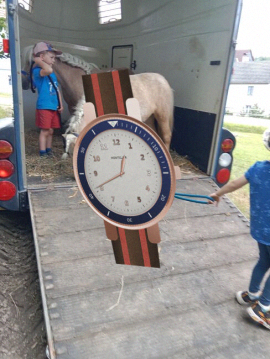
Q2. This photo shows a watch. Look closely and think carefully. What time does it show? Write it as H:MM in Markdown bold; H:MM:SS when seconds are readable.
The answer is **12:41**
